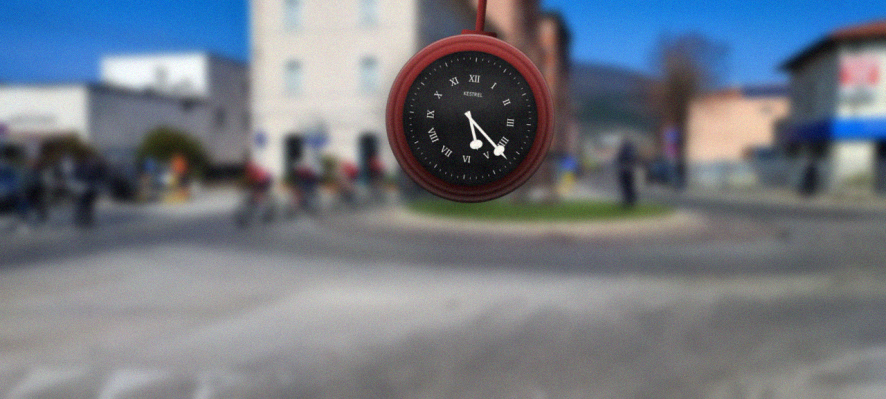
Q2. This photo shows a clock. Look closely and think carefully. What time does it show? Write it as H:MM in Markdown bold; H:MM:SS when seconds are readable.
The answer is **5:22**
